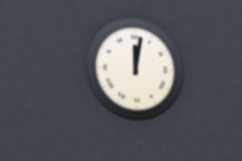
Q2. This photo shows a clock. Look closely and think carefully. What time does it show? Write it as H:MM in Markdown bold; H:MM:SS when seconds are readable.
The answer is **12:02**
